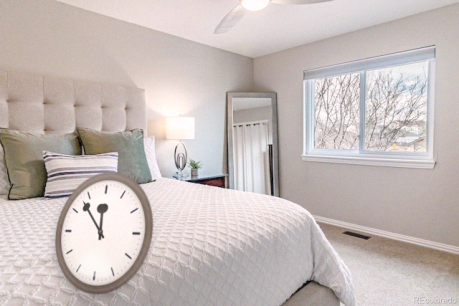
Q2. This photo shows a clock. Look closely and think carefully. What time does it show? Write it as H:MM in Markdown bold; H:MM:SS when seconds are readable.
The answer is **11:53**
